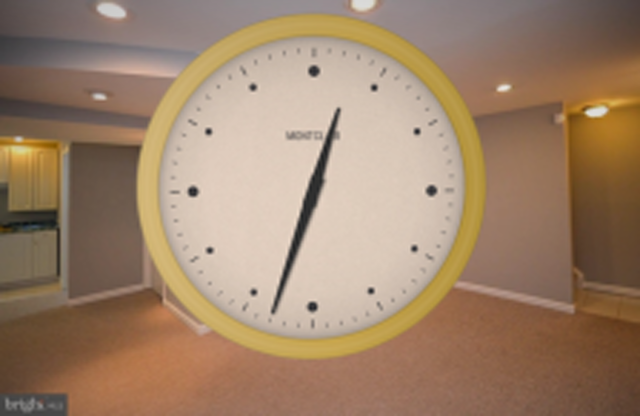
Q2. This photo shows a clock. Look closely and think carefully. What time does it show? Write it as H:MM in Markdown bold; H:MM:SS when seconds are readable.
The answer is **12:33**
